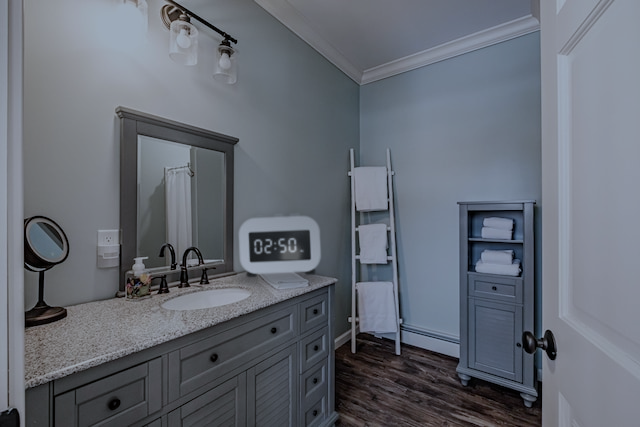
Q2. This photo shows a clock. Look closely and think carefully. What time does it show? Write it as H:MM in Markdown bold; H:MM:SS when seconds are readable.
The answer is **2:50**
